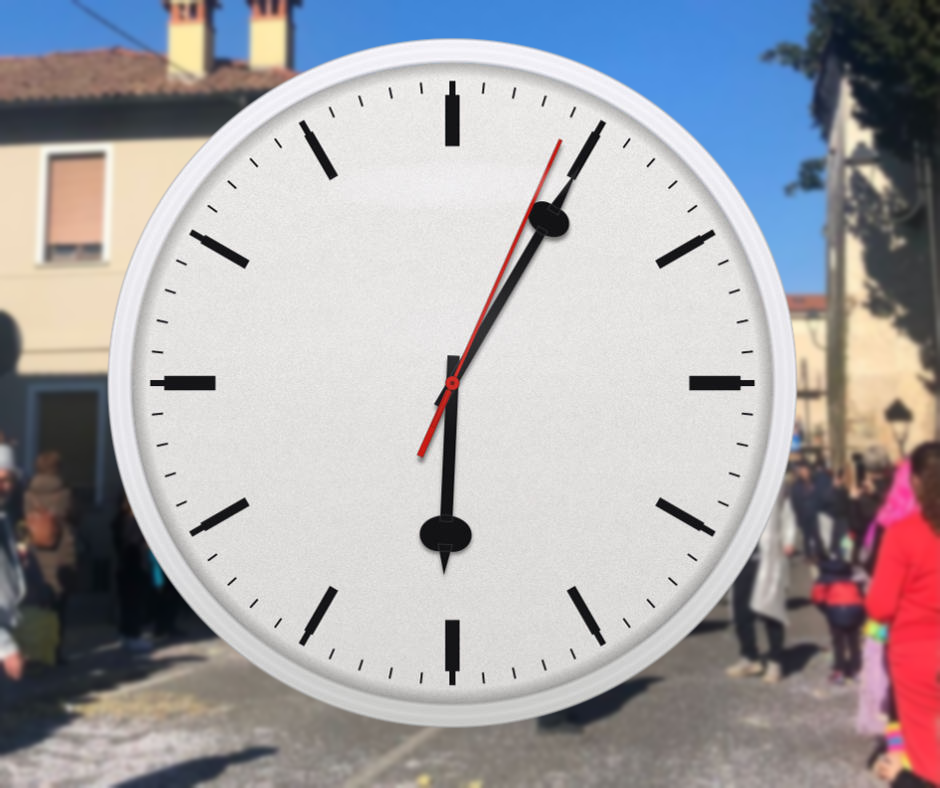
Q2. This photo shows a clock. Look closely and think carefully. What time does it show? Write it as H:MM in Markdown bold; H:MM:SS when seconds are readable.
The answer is **6:05:04**
